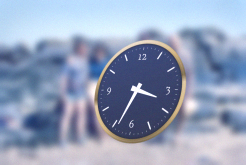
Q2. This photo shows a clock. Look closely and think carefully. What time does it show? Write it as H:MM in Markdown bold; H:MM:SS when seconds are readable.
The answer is **3:34**
